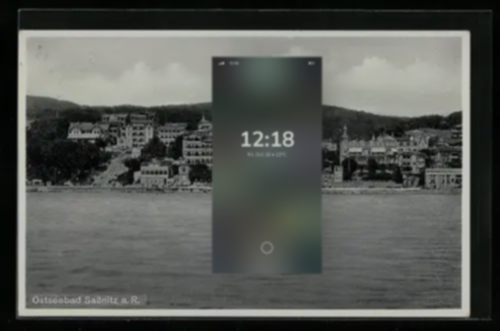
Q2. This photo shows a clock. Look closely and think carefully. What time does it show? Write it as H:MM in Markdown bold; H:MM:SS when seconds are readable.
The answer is **12:18**
